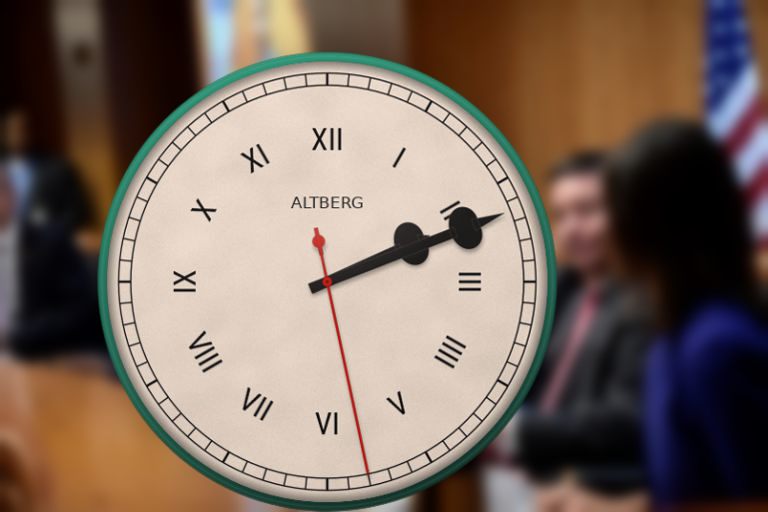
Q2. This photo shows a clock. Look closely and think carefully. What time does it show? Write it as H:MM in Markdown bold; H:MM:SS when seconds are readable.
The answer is **2:11:28**
